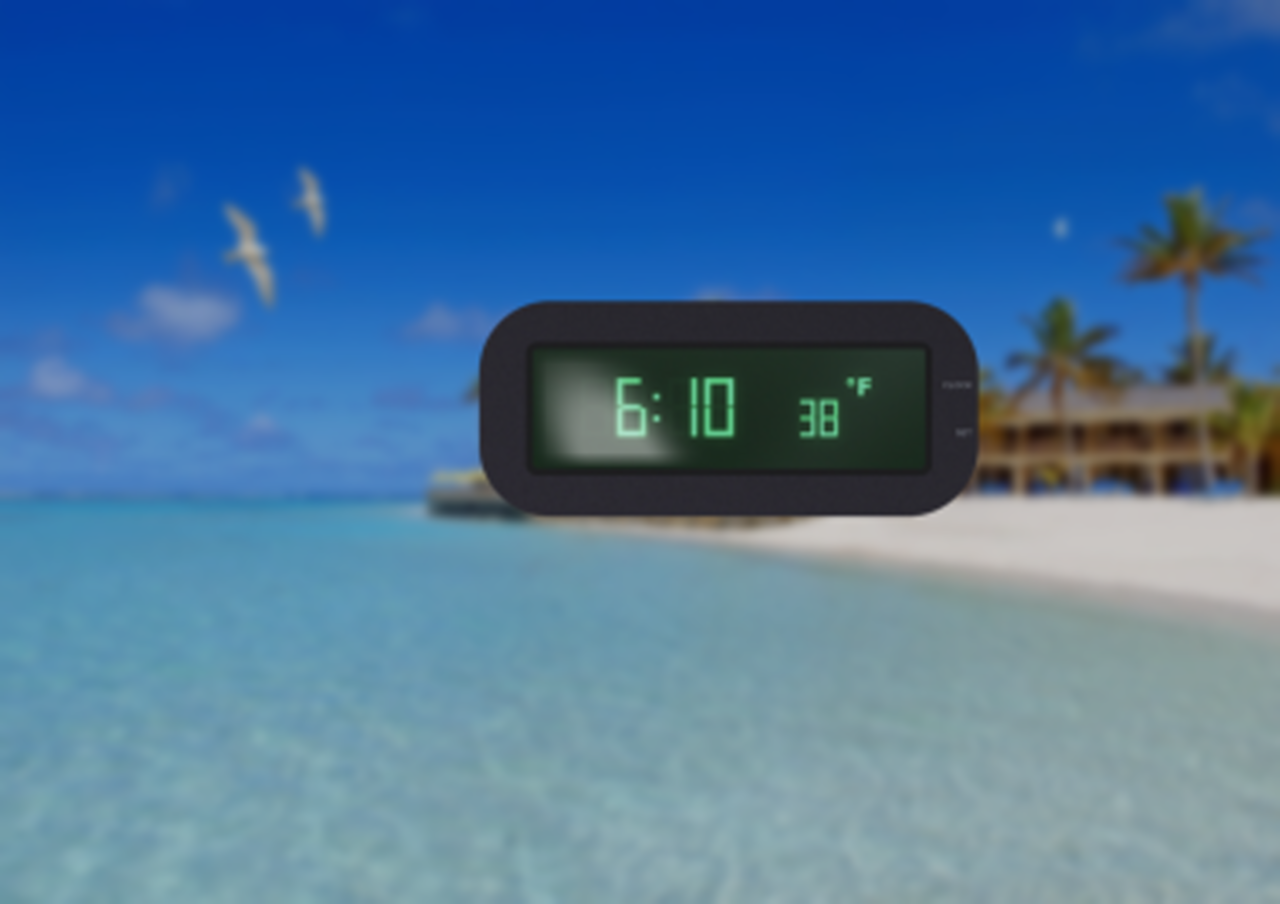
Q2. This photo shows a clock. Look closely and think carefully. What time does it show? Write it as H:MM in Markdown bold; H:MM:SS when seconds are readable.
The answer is **6:10**
